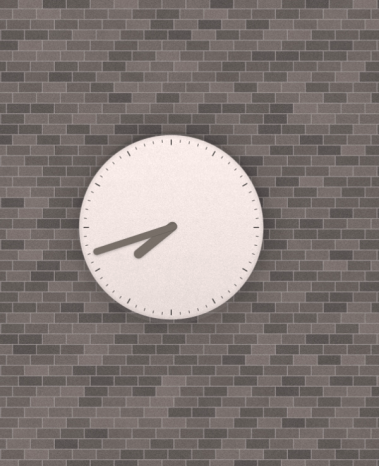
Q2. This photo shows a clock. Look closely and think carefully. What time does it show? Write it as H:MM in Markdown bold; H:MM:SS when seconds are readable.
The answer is **7:42**
